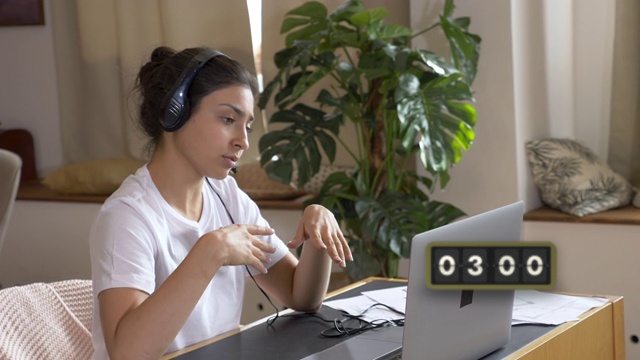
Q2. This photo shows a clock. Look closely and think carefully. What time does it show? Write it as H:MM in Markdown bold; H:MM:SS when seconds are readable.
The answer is **3:00**
